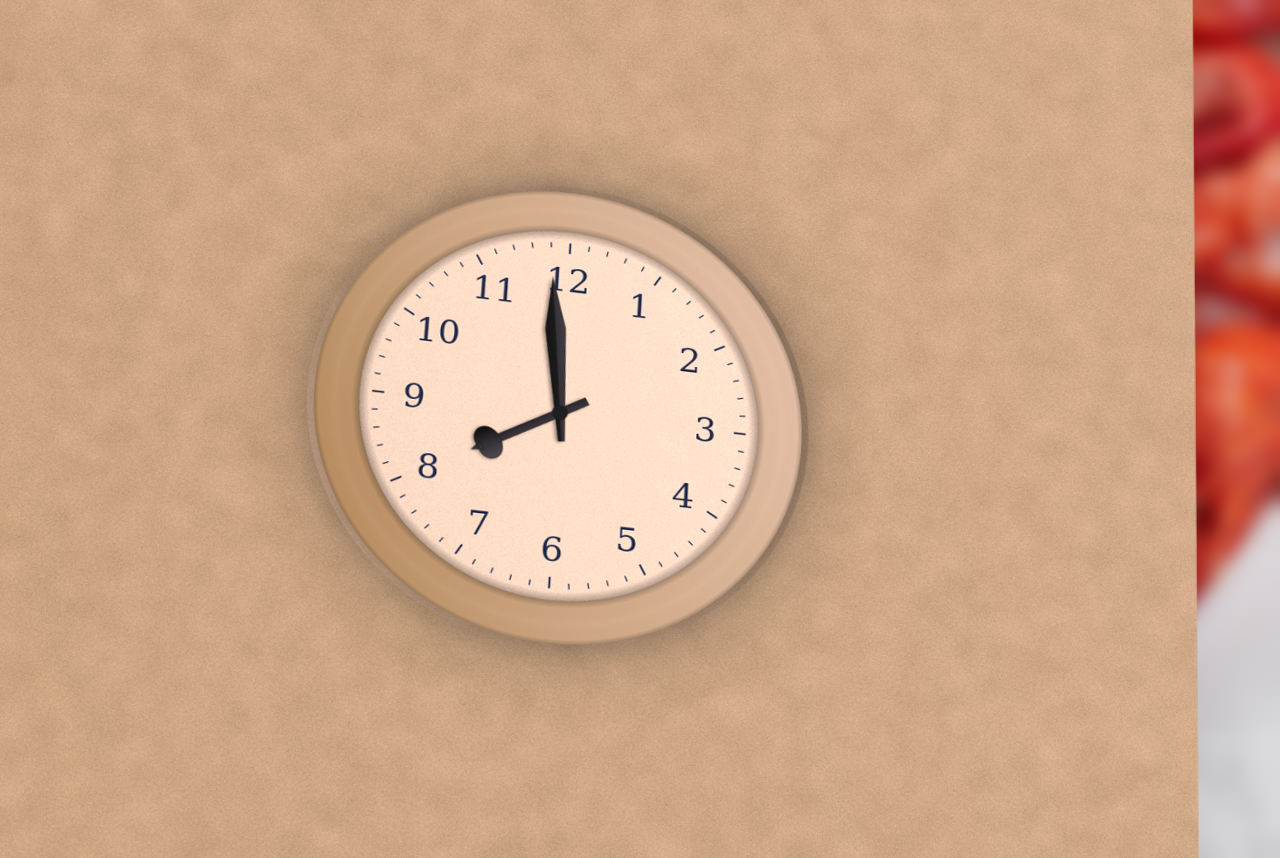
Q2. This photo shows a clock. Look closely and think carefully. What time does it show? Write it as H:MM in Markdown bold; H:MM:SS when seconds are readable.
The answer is **7:59**
